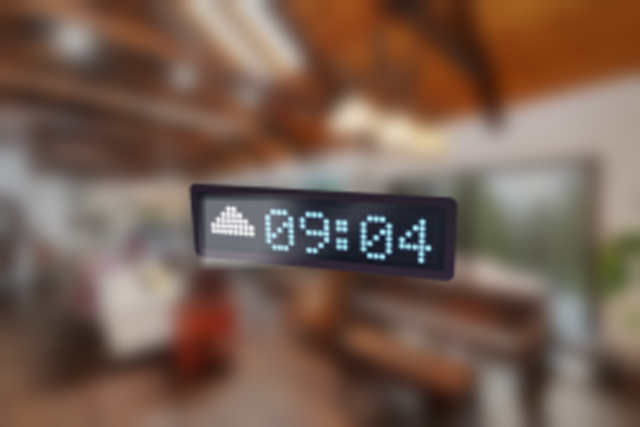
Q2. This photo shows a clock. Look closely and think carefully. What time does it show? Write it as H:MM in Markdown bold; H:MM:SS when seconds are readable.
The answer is **9:04**
